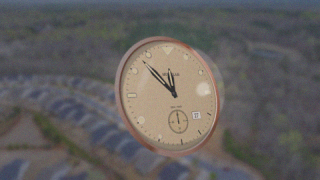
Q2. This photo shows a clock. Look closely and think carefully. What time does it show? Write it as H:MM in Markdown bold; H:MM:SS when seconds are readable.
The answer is **11:53**
